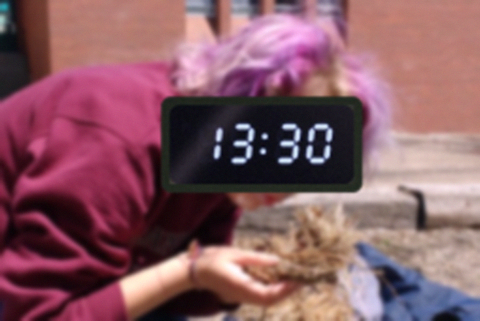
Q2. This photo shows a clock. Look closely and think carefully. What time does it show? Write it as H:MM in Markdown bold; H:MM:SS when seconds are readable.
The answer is **13:30**
